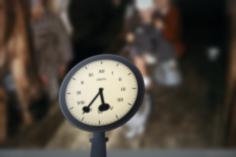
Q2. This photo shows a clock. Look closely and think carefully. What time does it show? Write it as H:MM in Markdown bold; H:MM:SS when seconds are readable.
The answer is **5:36**
